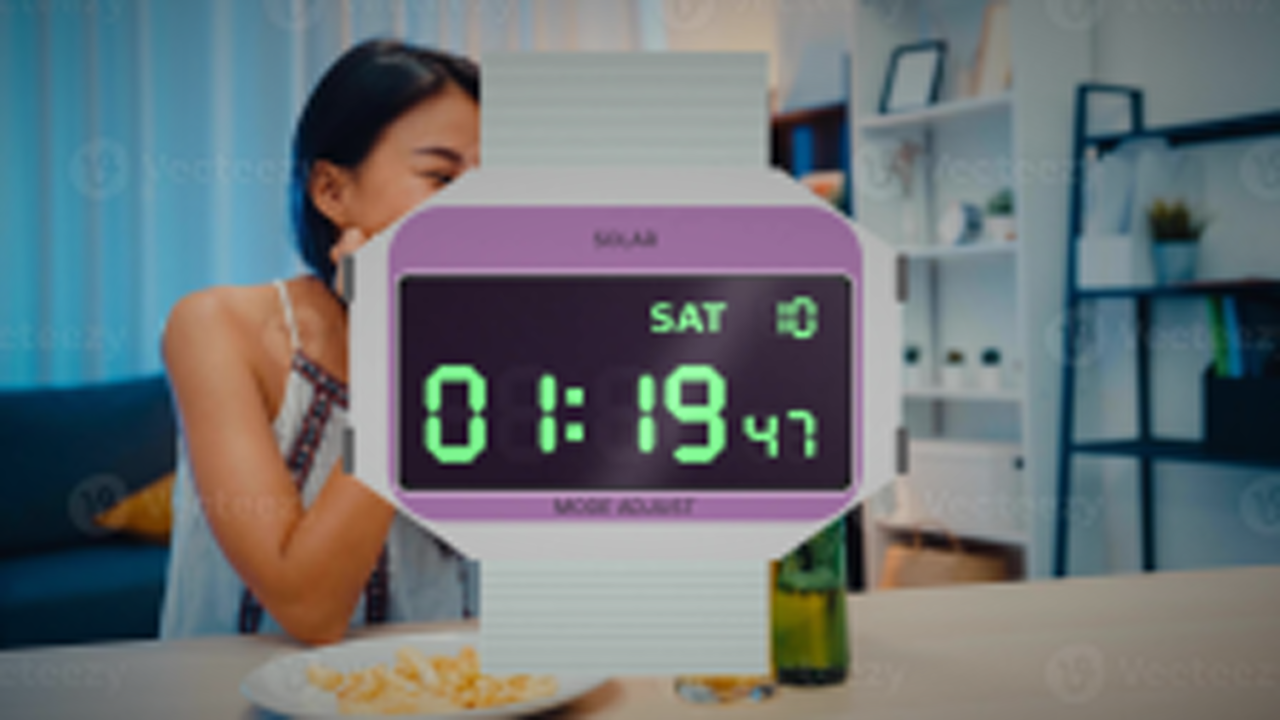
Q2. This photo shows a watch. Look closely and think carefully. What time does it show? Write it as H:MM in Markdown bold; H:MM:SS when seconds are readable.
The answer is **1:19:47**
